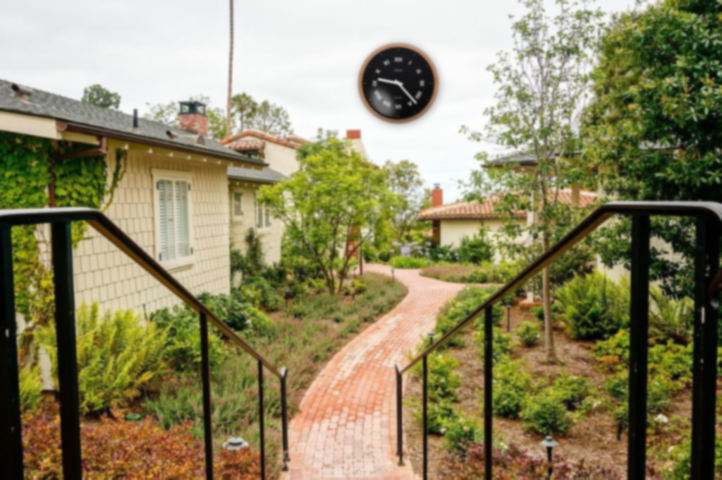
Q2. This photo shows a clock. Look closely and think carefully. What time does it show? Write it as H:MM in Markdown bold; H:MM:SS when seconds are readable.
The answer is **9:23**
